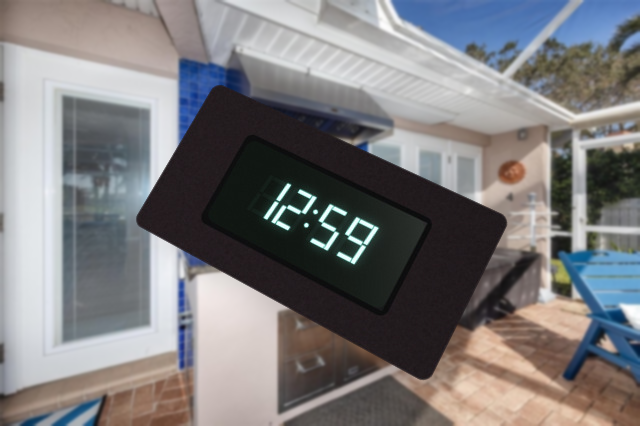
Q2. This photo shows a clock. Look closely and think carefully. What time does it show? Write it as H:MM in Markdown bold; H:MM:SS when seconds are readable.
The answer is **12:59**
